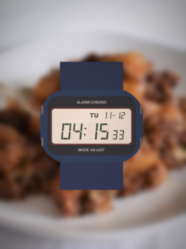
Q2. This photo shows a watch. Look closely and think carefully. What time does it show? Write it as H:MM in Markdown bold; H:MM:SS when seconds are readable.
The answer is **4:15:33**
